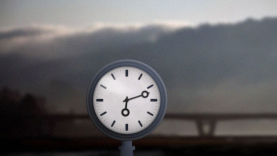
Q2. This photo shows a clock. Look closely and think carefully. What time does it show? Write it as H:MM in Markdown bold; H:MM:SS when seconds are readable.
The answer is **6:12**
